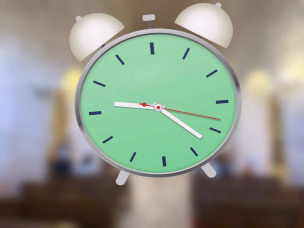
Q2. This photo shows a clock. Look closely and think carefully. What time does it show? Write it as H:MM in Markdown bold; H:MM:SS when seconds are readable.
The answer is **9:22:18**
